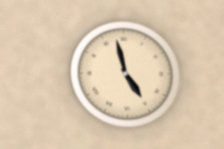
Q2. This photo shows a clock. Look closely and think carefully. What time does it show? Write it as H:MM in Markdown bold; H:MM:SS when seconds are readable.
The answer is **4:58**
